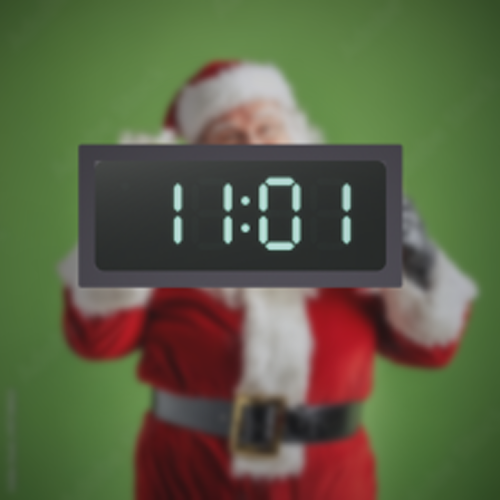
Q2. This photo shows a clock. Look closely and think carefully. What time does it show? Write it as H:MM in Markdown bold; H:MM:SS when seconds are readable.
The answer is **11:01**
